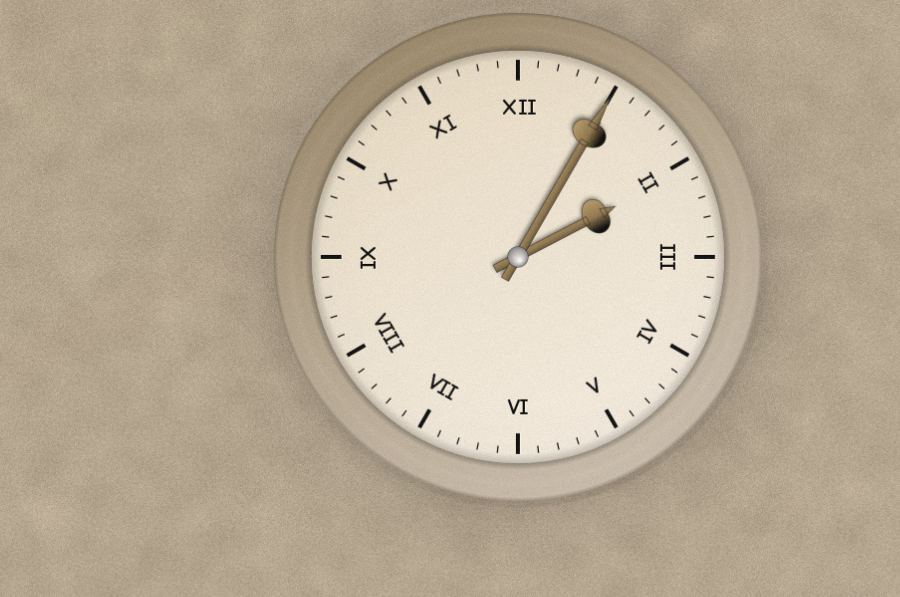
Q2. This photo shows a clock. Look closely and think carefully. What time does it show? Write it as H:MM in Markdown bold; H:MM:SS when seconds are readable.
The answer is **2:05**
